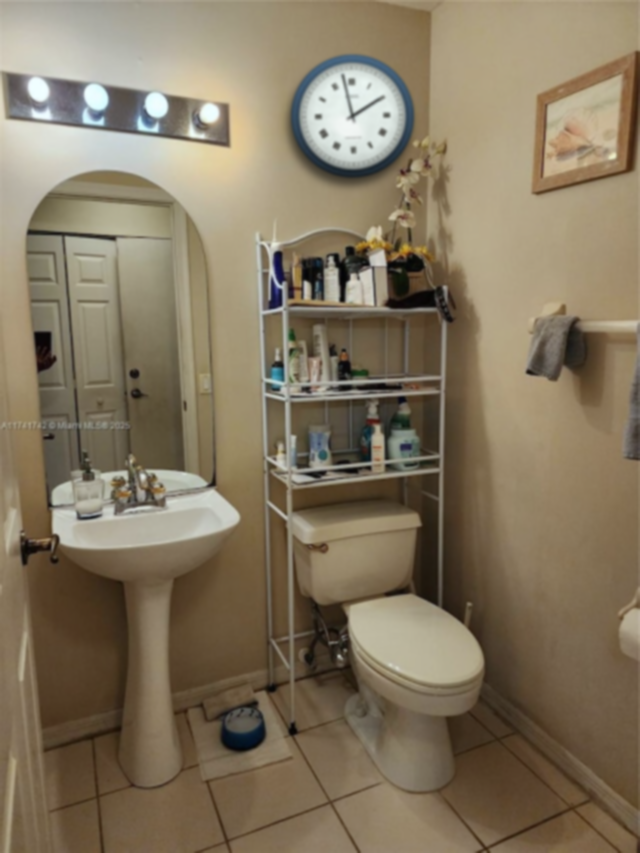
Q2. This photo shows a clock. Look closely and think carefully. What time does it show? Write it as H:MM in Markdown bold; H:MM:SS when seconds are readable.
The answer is **1:58**
